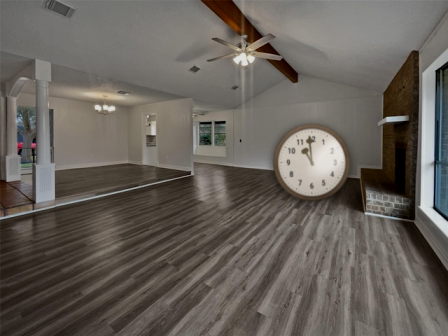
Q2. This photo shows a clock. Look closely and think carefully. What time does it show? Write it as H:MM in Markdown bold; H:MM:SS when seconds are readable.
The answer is **10:59**
